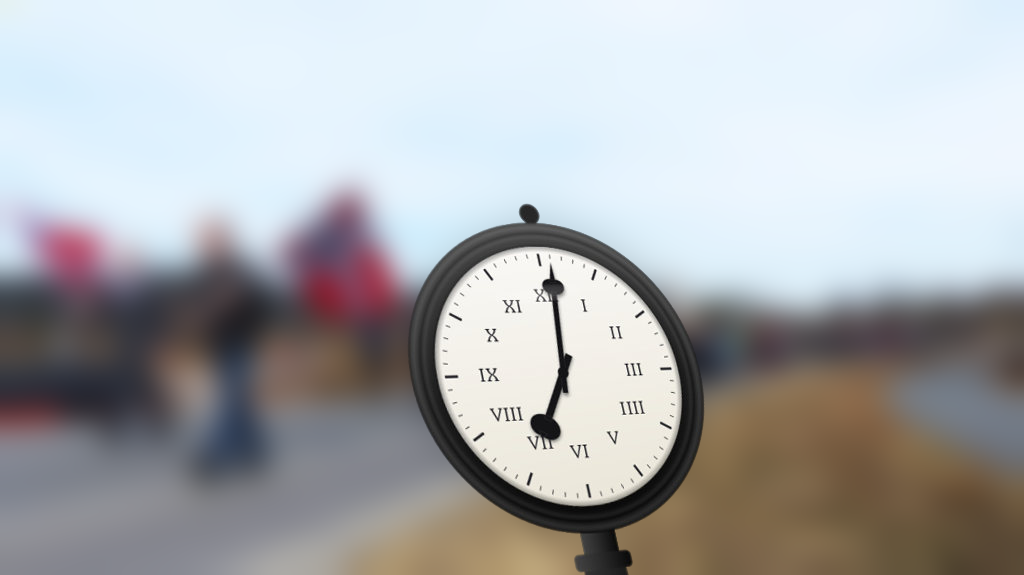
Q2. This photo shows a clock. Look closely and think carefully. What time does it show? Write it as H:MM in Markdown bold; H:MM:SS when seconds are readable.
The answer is **7:01**
